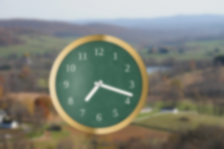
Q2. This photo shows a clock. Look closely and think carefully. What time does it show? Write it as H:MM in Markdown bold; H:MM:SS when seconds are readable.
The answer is **7:18**
